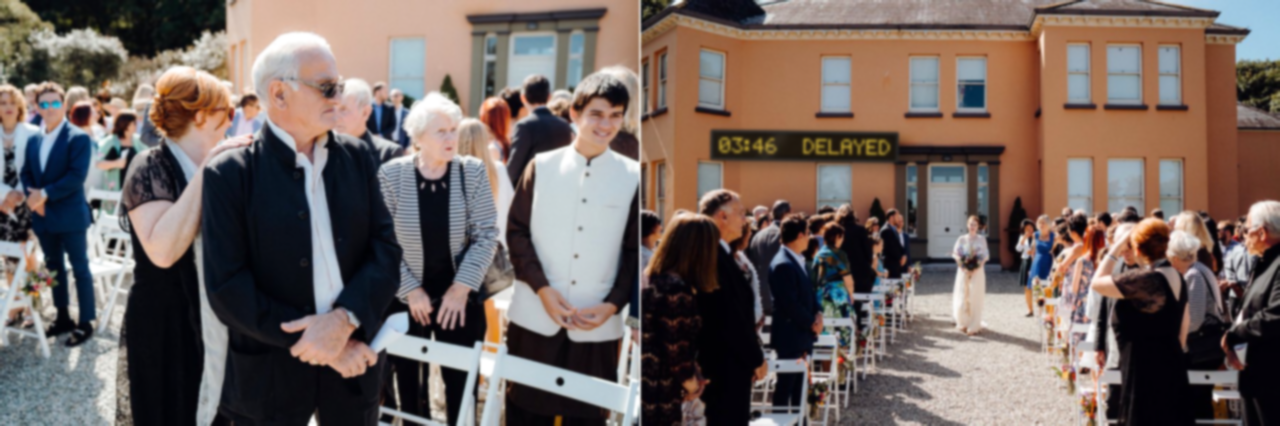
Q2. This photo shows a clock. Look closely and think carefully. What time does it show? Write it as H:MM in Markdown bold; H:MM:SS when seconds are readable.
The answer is **3:46**
